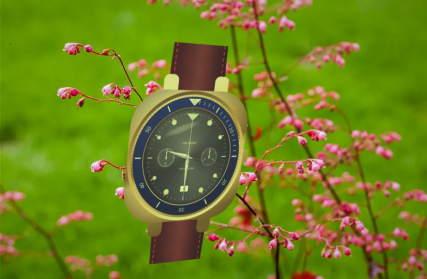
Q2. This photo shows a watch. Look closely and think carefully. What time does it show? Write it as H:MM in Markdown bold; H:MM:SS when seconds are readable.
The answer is **9:30**
